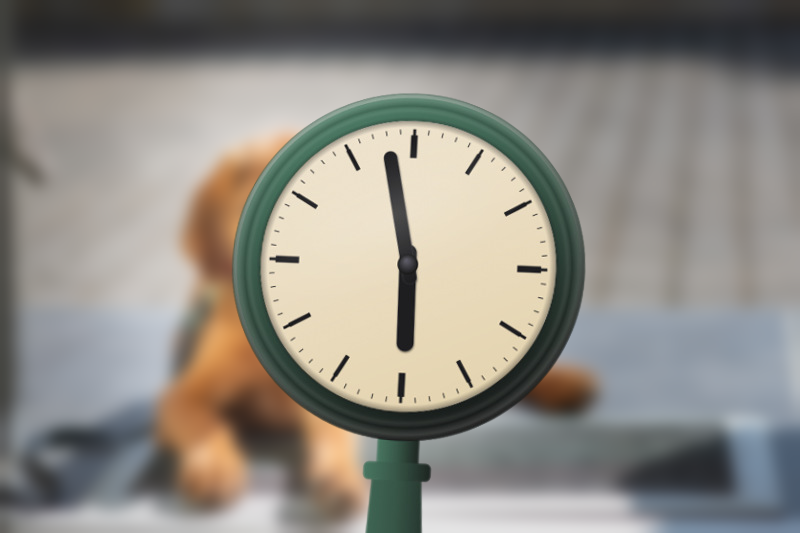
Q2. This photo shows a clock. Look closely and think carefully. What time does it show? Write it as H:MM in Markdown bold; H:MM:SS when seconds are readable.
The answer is **5:58**
